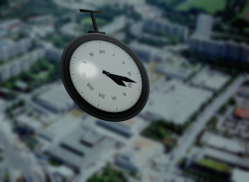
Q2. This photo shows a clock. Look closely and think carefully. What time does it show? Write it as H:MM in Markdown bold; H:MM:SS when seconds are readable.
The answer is **4:18**
